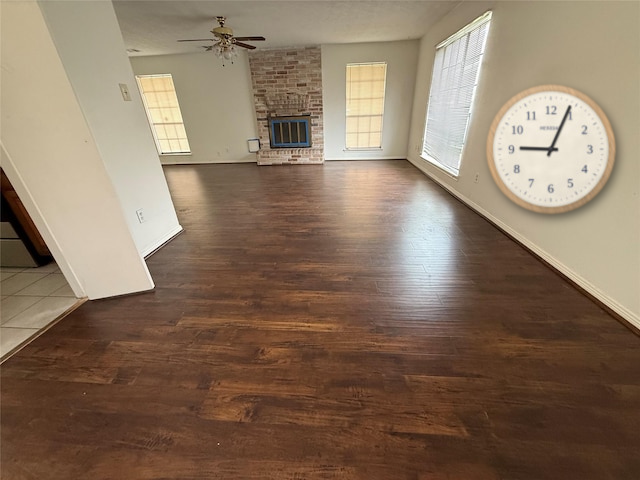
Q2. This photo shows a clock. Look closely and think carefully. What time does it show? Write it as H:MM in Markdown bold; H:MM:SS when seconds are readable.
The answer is **9:04**
